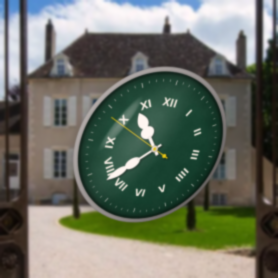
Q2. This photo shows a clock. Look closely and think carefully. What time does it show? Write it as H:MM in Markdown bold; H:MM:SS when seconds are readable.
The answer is **10:37:49**
